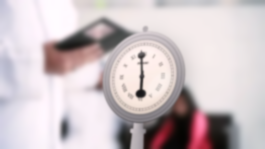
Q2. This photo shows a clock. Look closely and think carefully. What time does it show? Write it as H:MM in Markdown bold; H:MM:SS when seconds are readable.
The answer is **5:59**
